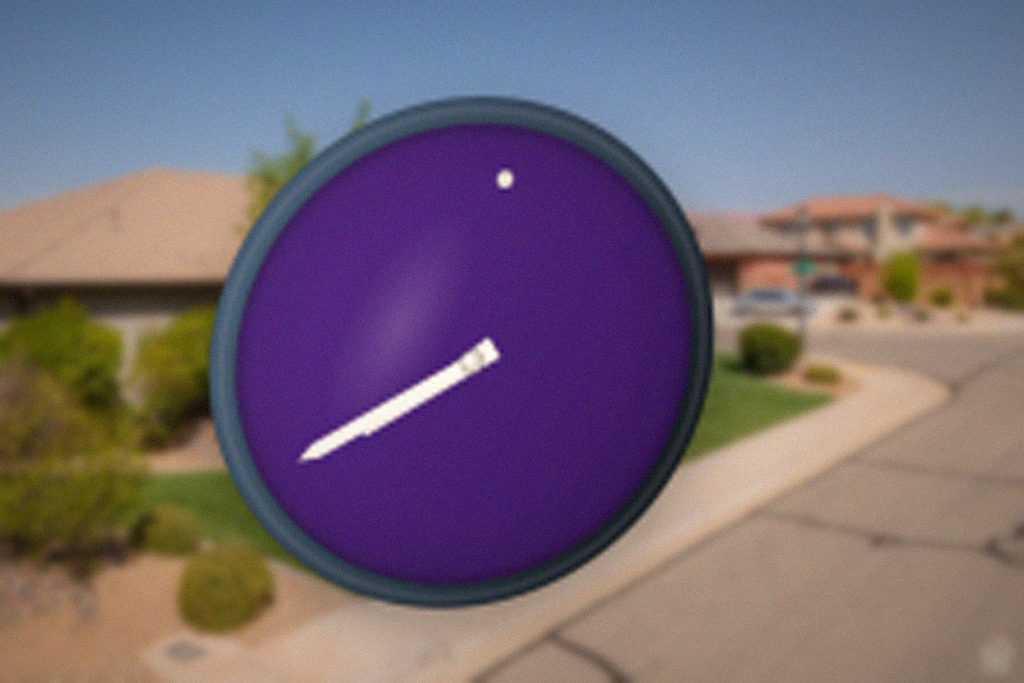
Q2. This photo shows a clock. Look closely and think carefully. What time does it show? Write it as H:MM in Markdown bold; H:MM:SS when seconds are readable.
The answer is **7:39**
